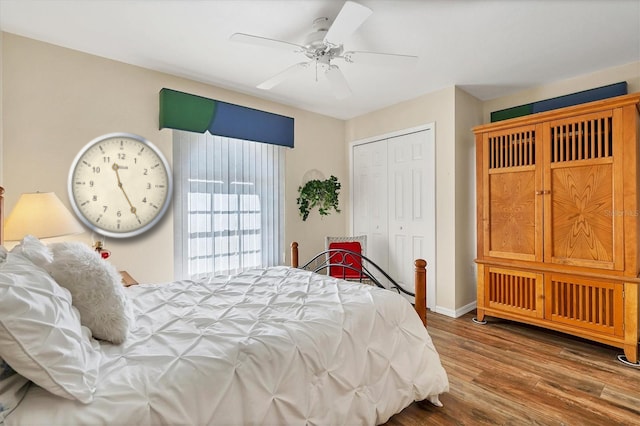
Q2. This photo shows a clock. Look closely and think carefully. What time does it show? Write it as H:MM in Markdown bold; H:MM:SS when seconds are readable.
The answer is **11:25**
